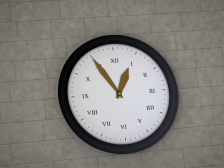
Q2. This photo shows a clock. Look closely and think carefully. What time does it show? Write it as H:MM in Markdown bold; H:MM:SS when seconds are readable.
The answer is **12:55**
